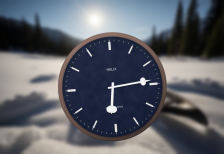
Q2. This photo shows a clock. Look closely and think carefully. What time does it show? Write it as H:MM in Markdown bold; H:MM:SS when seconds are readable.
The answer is **6:14**
